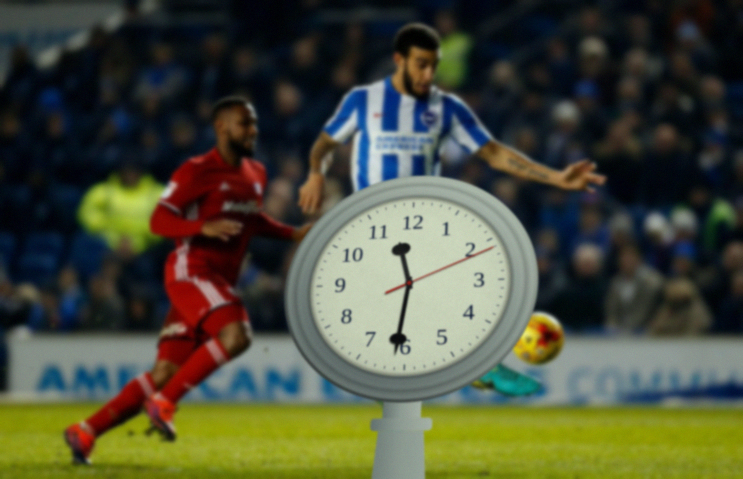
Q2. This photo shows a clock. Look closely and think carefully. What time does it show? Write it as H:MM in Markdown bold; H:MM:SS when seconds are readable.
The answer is **11:31:11**
